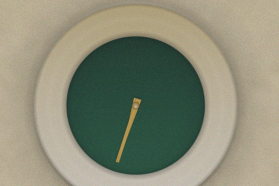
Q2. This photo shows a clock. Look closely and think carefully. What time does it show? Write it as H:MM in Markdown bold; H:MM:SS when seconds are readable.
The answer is **6:33**
